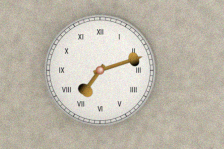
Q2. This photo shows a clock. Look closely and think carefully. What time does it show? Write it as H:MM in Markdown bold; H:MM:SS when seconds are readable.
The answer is **7:12**
